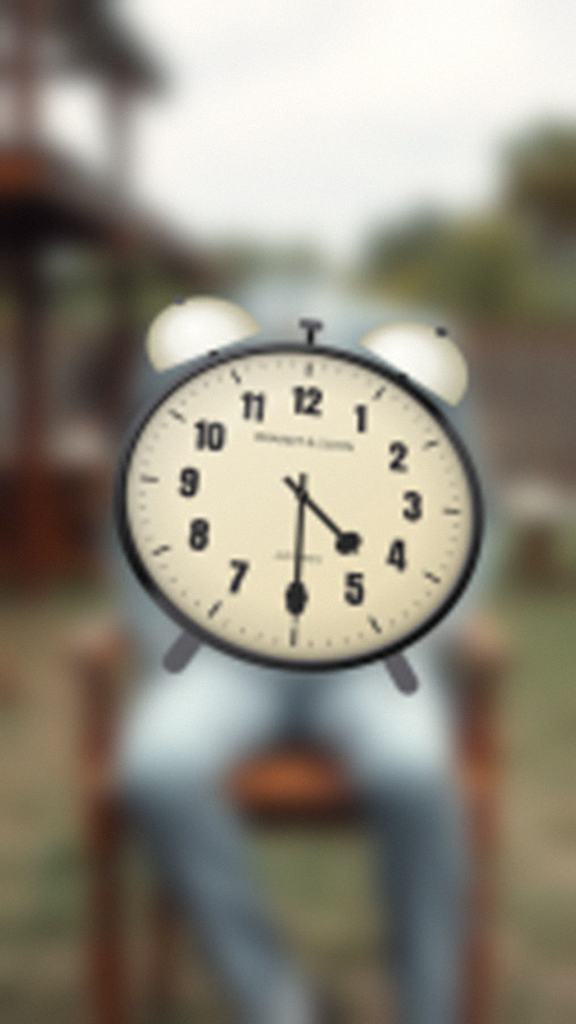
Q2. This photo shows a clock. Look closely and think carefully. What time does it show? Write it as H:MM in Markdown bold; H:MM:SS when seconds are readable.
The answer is **4:30**
